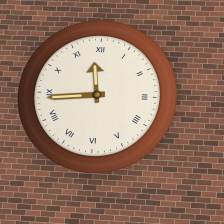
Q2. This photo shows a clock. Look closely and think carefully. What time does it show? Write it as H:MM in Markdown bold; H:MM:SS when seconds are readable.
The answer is **11:44**
